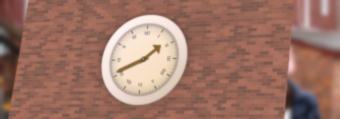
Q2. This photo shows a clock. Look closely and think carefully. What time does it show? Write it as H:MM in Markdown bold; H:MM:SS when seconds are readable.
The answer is **1:41**
